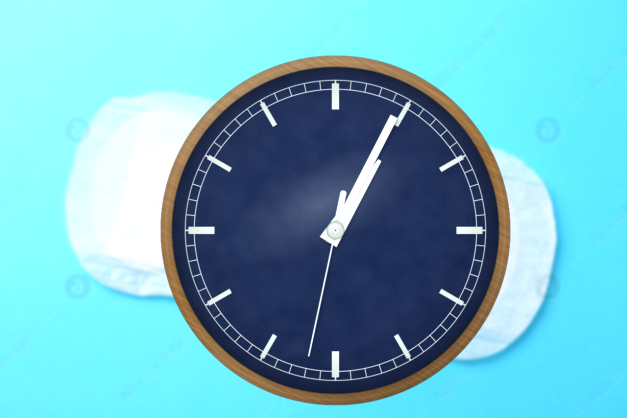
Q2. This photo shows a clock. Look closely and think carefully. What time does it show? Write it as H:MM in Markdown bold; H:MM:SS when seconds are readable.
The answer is **1:04:32**
